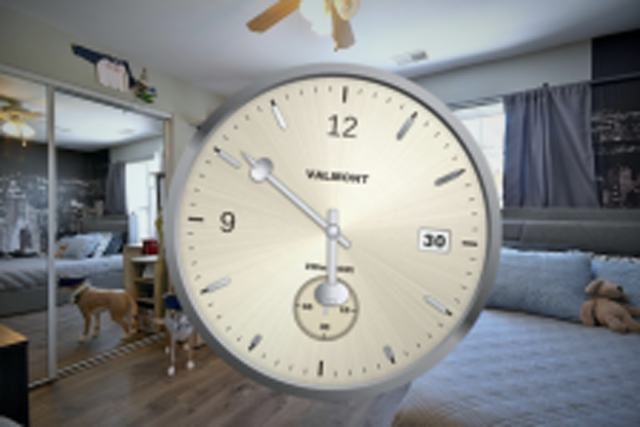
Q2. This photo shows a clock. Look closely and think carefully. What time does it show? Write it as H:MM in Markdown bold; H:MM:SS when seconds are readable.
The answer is **5:51**
